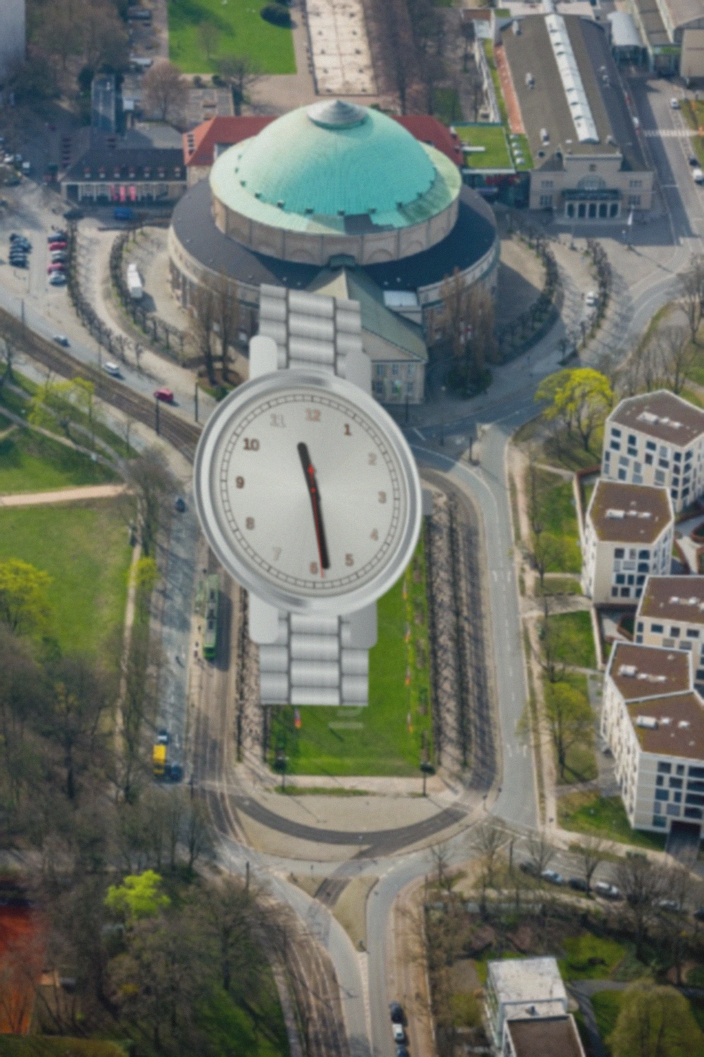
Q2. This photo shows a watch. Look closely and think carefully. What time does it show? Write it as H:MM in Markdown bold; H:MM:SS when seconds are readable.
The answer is **11:28:29**
